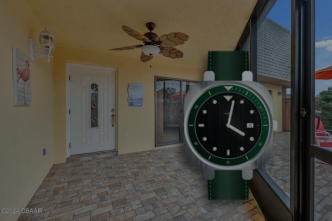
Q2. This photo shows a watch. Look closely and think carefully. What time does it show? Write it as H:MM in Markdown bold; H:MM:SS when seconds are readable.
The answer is **4:02**
